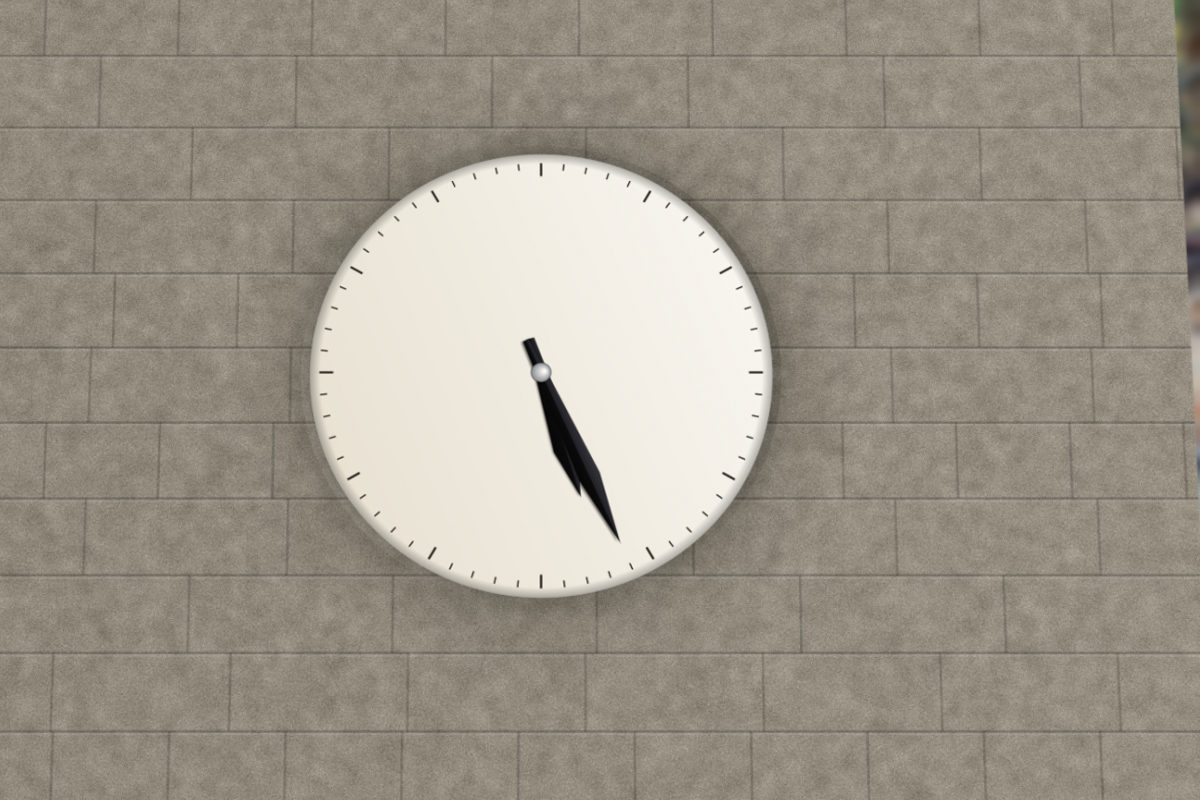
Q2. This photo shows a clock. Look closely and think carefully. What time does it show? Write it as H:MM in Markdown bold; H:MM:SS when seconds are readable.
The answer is **5:26**
